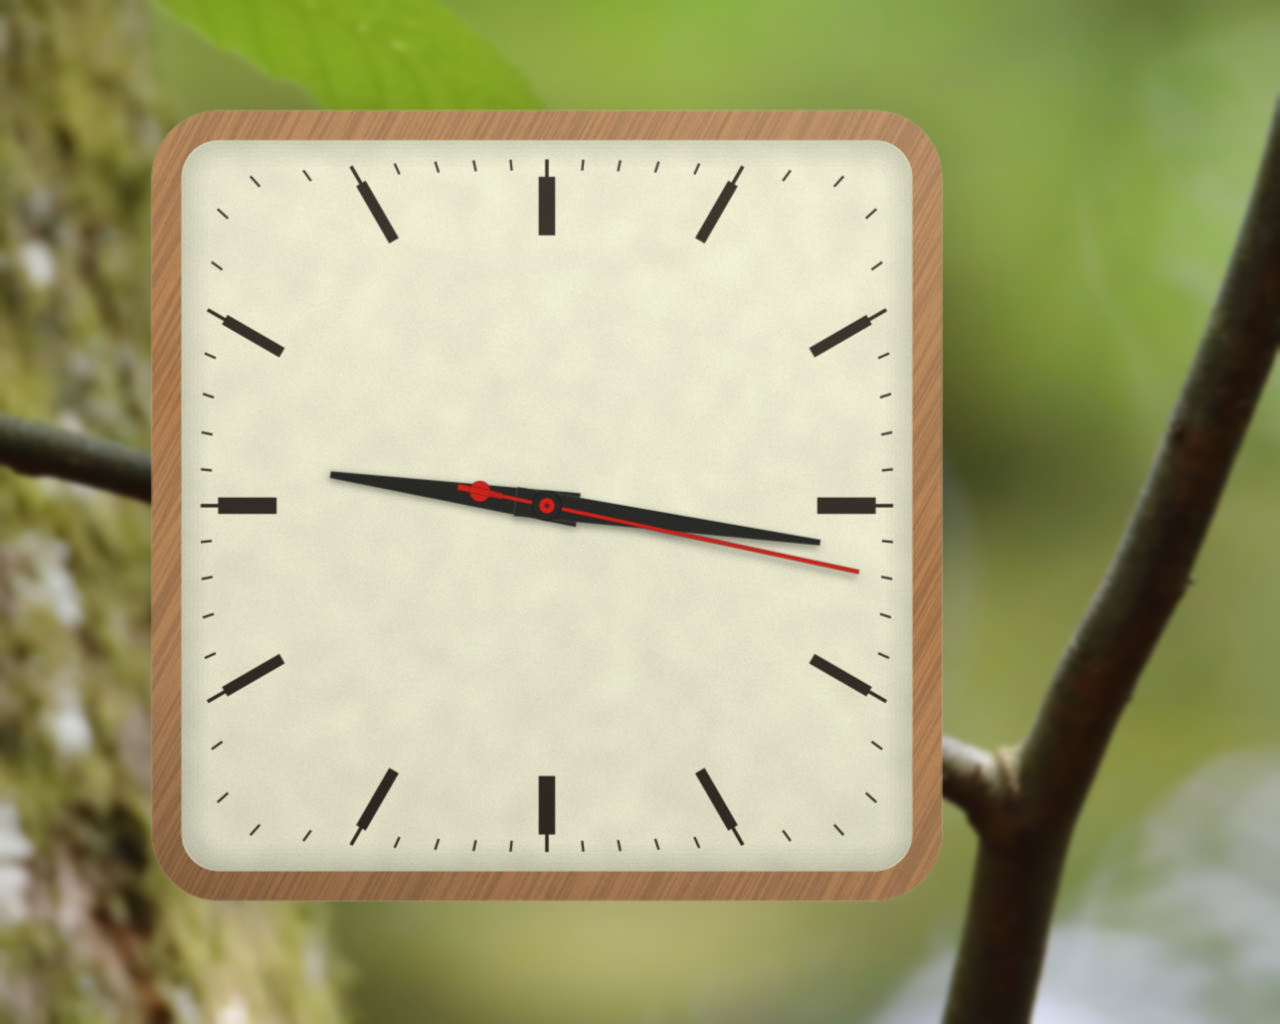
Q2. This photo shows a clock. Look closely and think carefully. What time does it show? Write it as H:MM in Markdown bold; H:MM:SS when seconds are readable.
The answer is **9:16:17**
